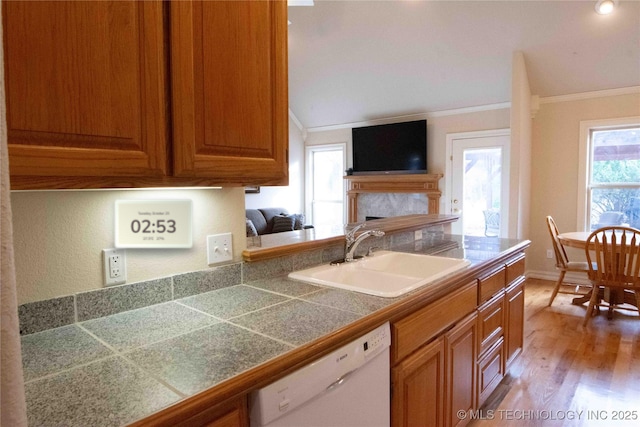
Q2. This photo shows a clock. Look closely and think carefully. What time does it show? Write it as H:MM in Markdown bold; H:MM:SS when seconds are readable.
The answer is **2:53**
